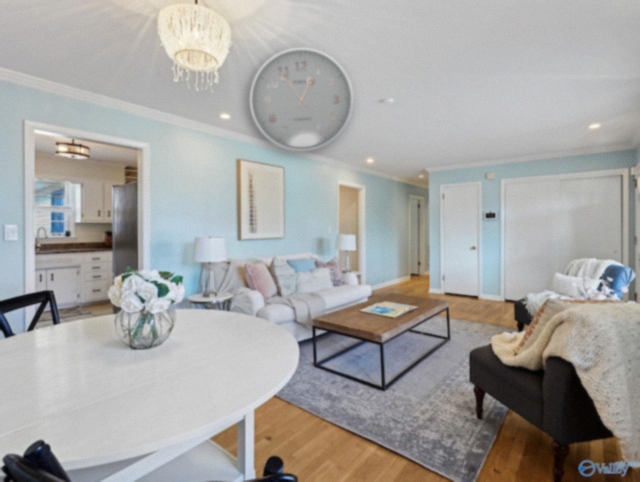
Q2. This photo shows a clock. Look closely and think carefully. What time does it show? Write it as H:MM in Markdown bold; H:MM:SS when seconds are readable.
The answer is **12:54**
